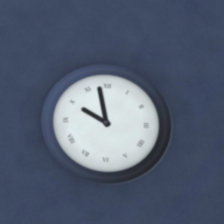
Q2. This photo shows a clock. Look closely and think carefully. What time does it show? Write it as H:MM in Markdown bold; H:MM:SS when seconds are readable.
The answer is **9:58**
